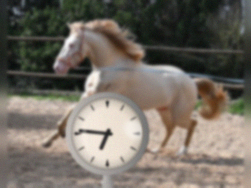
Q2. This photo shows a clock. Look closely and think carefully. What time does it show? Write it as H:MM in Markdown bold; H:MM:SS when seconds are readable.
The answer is **6:46**
